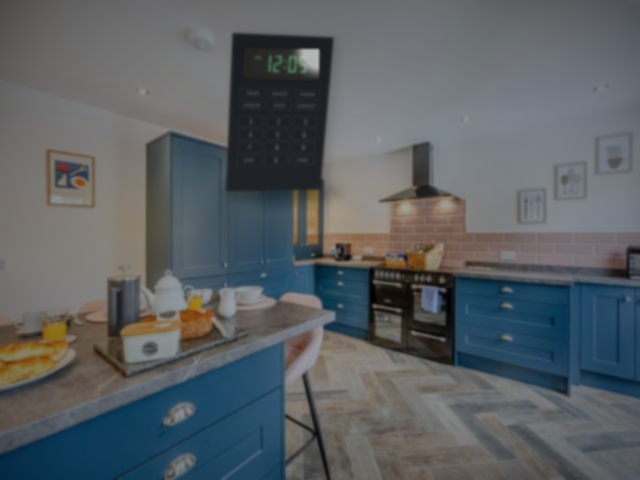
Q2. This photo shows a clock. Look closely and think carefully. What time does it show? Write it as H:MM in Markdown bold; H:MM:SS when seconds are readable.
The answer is **12:05**
